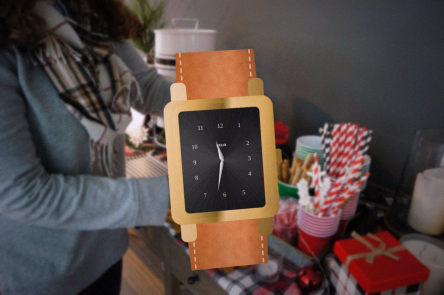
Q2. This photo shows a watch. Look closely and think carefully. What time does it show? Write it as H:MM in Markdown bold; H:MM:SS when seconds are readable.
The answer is **11:32**
